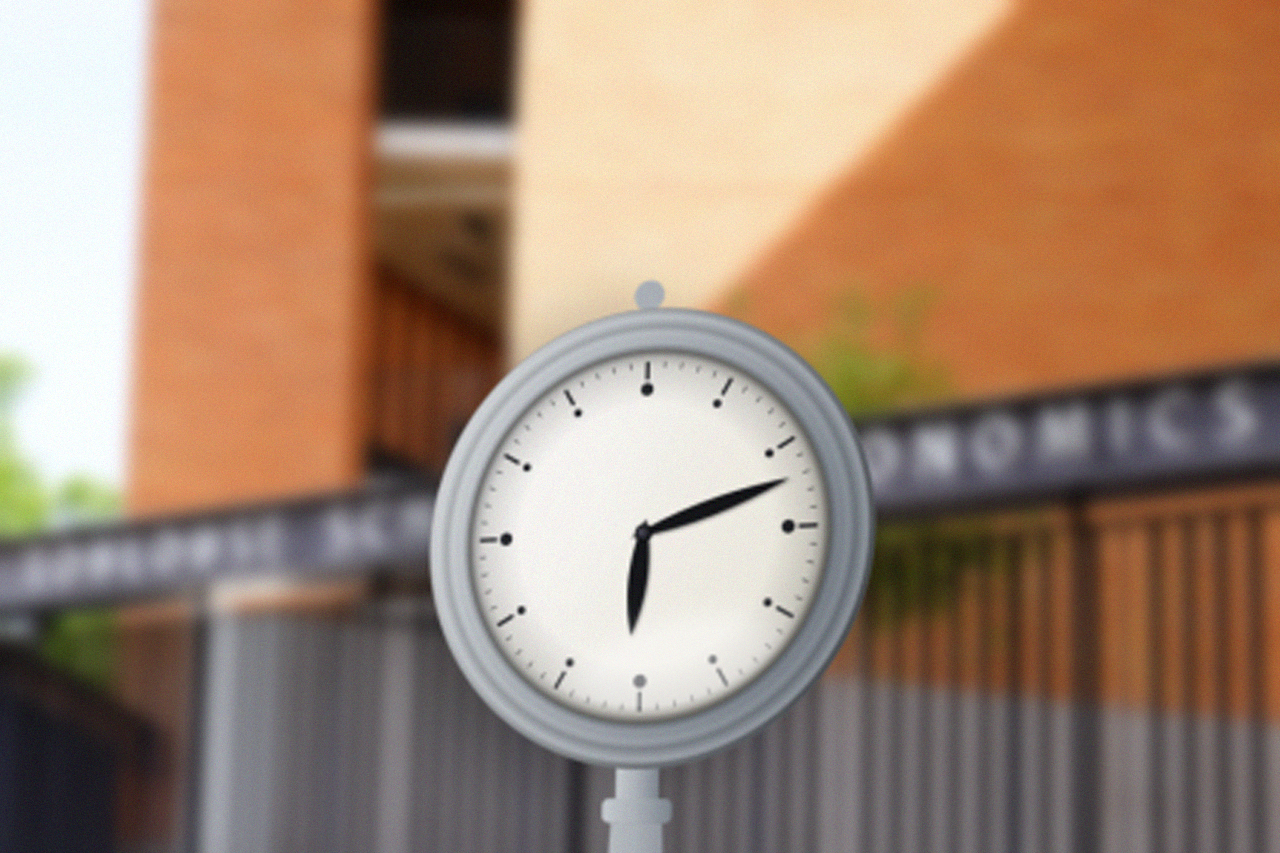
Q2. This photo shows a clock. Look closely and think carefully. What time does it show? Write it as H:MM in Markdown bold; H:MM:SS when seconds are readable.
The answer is **6:12**
